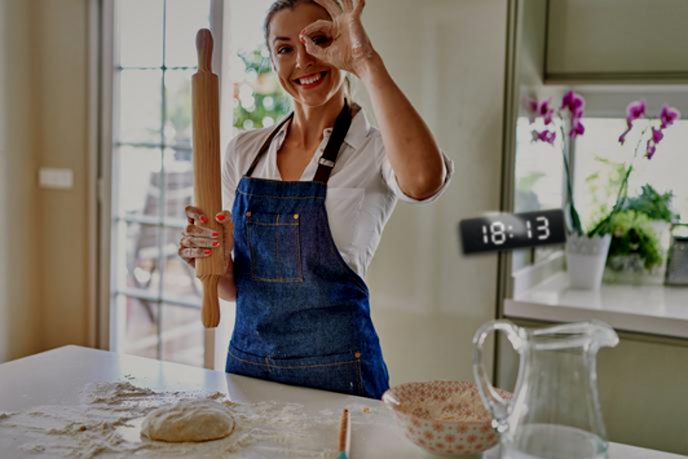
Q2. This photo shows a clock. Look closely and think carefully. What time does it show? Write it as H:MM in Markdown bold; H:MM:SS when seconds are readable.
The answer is **18:13**
